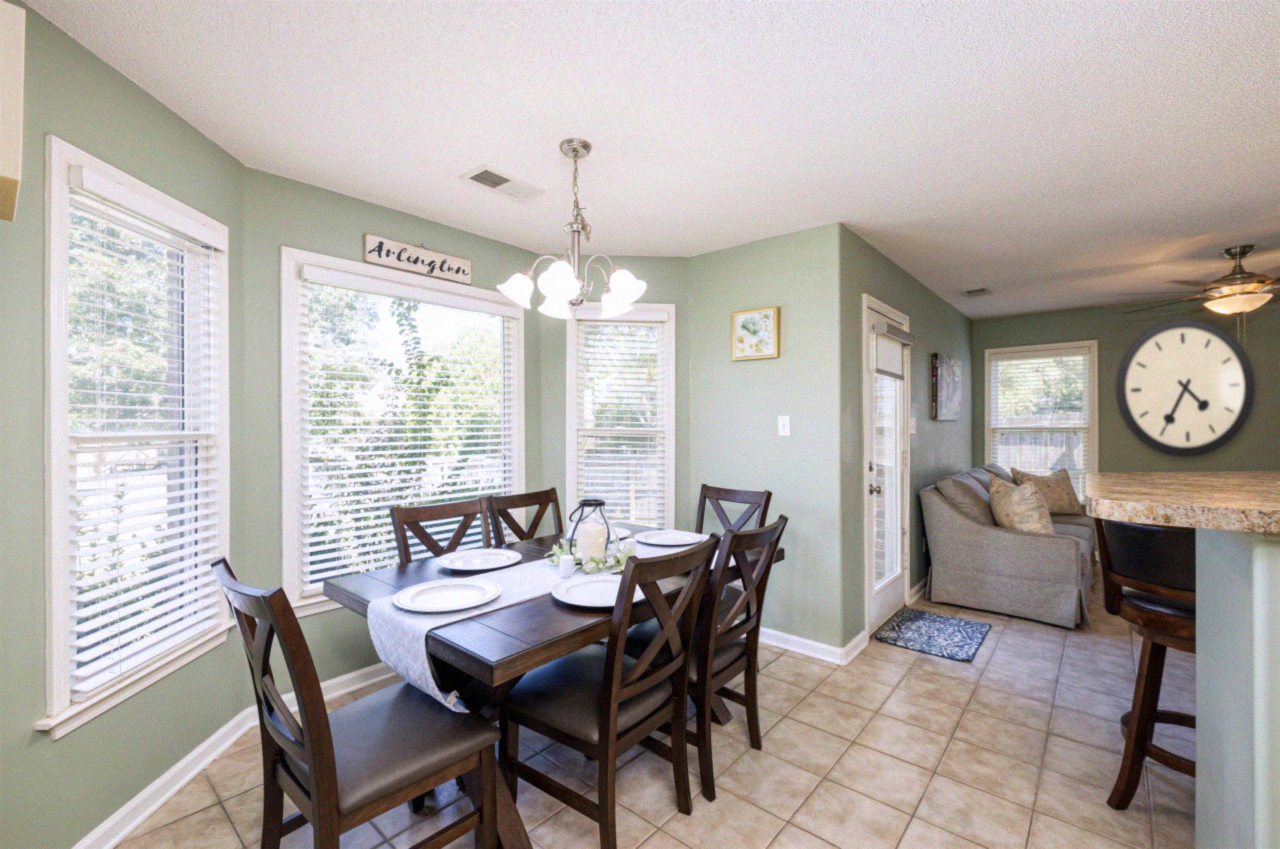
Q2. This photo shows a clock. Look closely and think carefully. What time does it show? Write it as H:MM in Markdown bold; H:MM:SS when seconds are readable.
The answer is **4:35**
